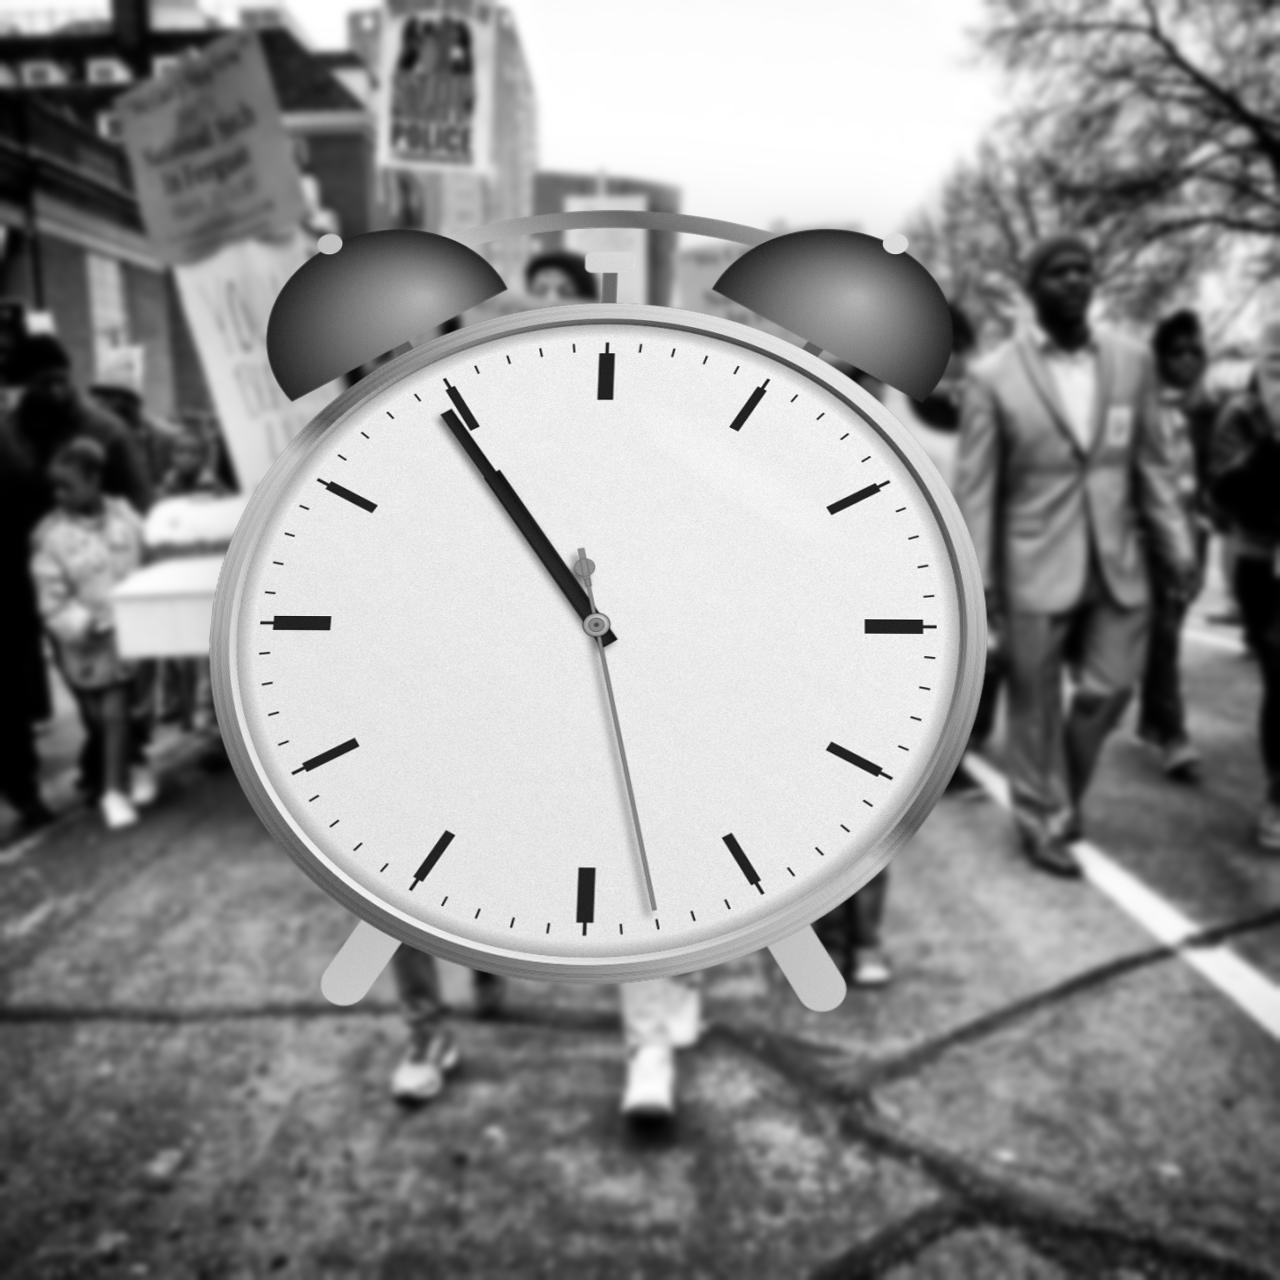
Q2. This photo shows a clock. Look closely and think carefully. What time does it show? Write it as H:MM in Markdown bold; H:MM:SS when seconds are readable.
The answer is **10:54:28**
